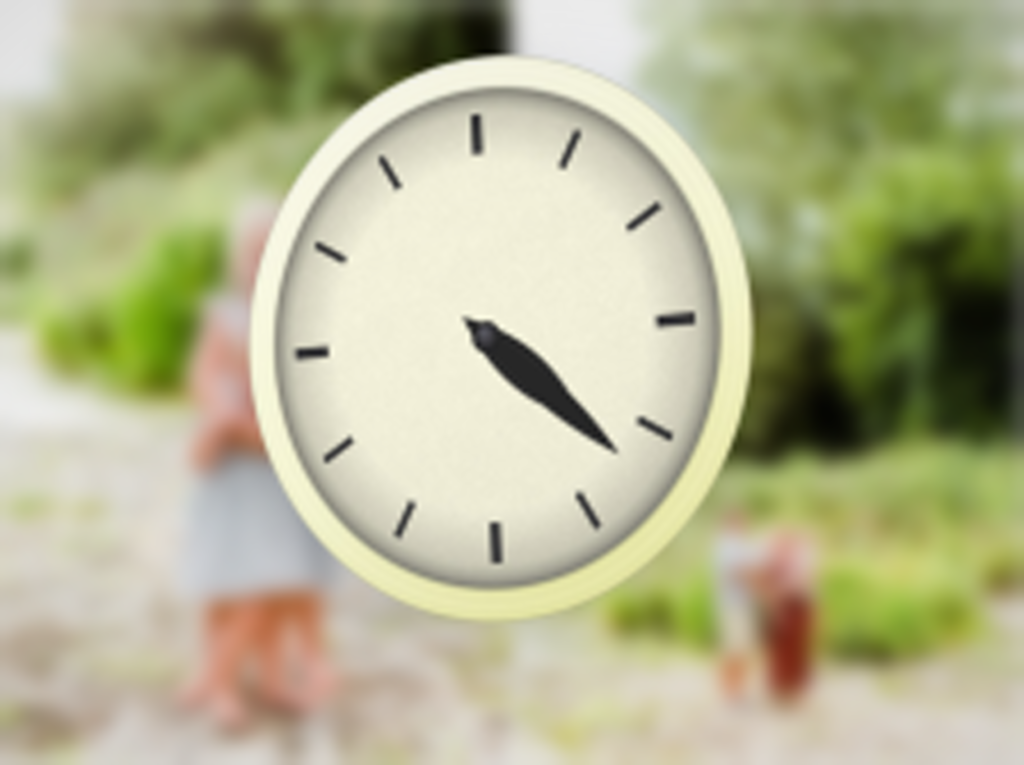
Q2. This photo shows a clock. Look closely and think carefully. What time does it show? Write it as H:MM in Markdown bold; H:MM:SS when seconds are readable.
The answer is **4:22**
